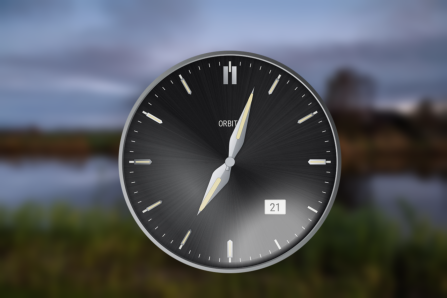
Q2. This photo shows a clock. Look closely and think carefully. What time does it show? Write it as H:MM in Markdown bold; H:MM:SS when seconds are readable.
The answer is **7:03**
